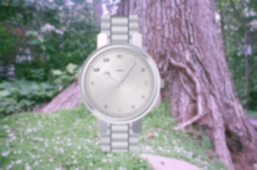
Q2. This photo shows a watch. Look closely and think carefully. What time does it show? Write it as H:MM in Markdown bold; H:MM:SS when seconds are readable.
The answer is **10:06**
